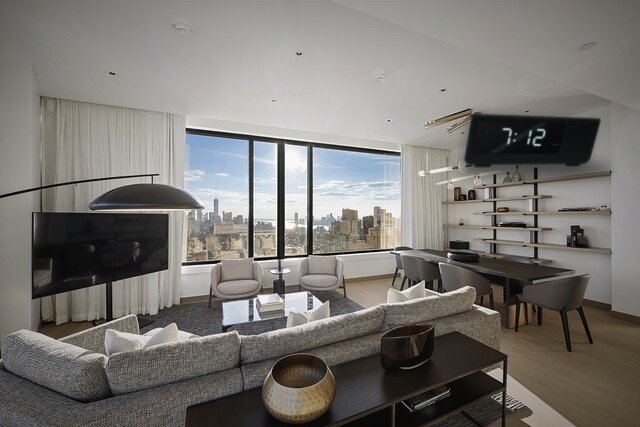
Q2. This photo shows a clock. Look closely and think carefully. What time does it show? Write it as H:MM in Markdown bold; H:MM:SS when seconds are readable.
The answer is **7:12**
